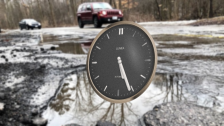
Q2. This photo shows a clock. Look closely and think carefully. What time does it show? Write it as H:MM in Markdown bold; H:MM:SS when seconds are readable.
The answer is **5:26**
